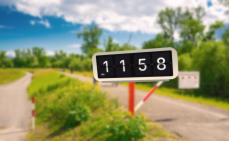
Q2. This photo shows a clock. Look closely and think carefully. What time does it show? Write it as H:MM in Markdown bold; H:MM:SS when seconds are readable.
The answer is **11:58**
